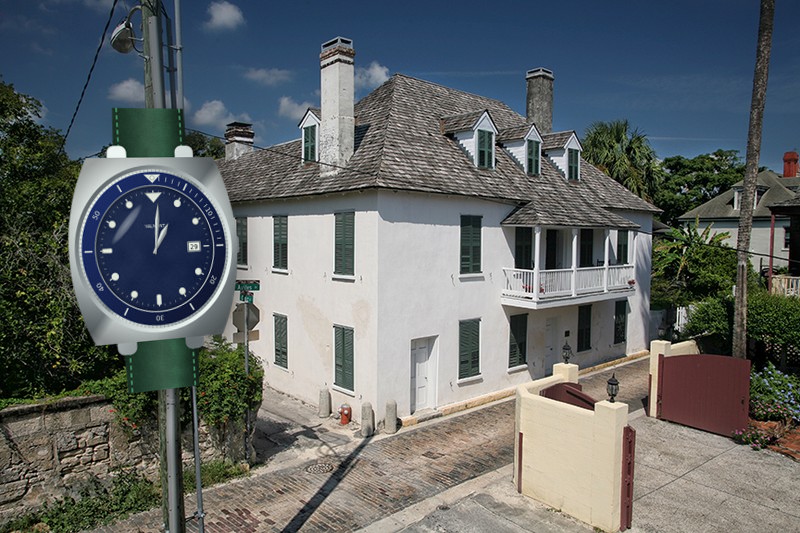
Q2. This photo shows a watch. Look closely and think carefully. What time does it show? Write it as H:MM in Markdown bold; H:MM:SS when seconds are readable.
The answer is **1:01**
